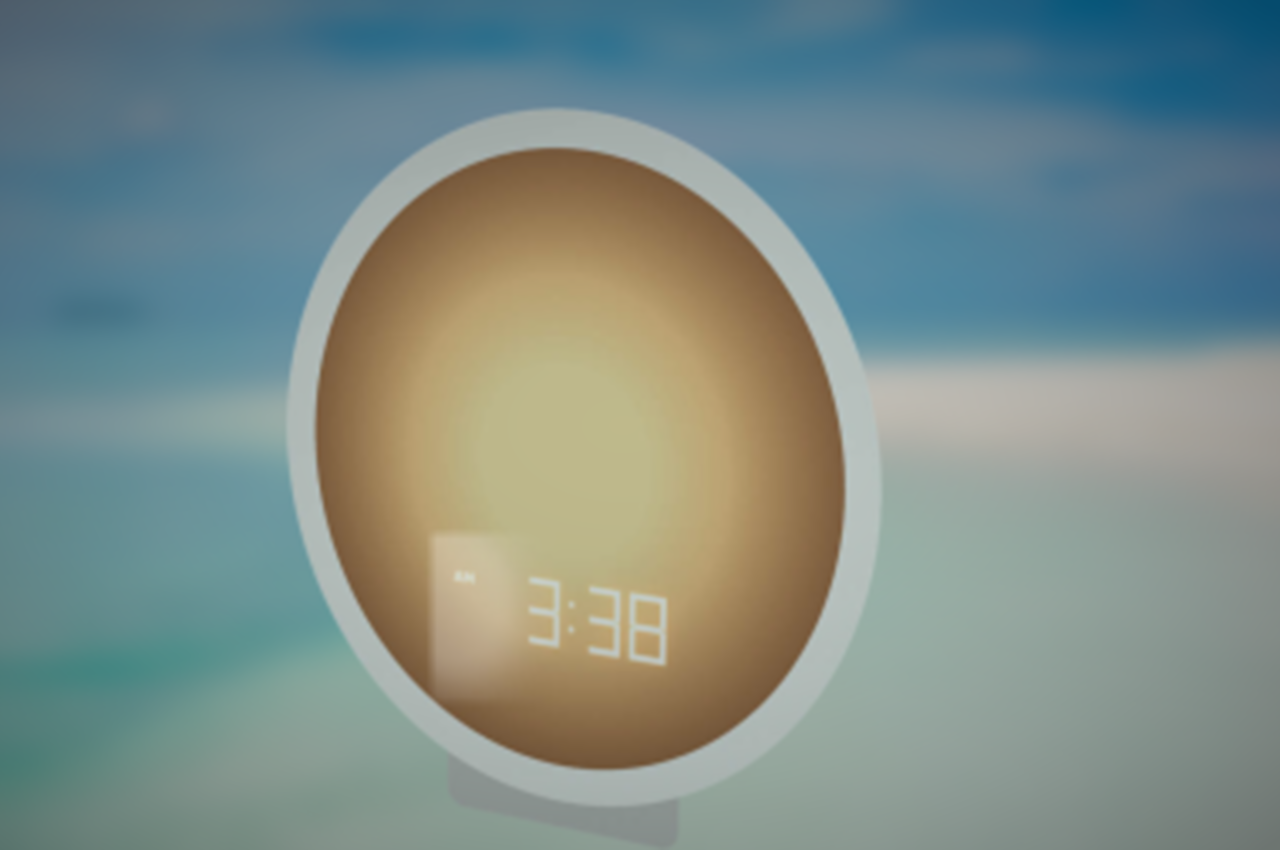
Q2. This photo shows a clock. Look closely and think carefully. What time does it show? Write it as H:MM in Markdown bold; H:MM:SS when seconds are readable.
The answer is **3:38**
